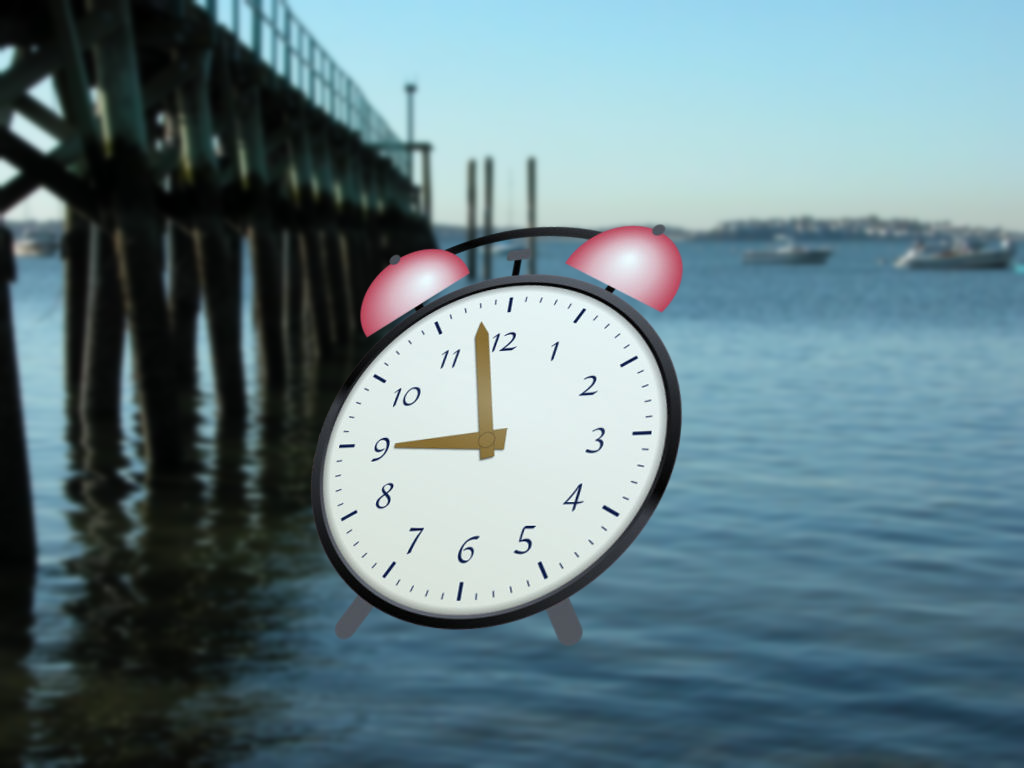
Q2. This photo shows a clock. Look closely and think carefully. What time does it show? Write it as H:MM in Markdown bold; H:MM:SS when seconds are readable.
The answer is **8:58**
